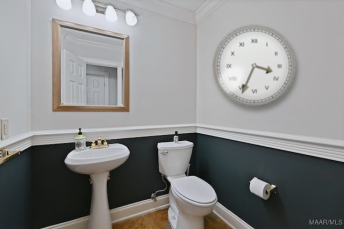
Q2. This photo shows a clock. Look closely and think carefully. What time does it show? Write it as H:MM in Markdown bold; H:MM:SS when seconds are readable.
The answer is **3:34**
